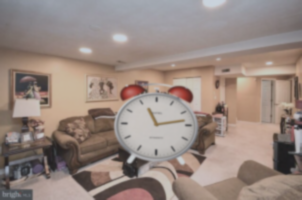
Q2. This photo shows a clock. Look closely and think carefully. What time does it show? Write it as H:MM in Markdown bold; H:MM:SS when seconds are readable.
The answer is **11:13**
